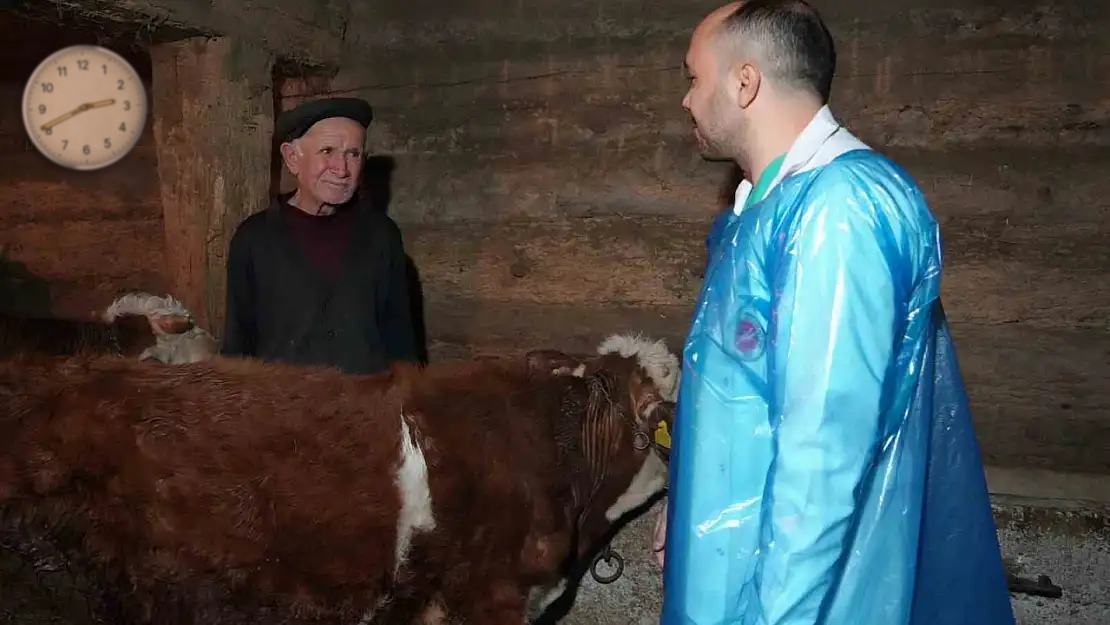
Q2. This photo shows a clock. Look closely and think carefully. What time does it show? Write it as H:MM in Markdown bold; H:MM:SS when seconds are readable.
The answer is **2:41**
